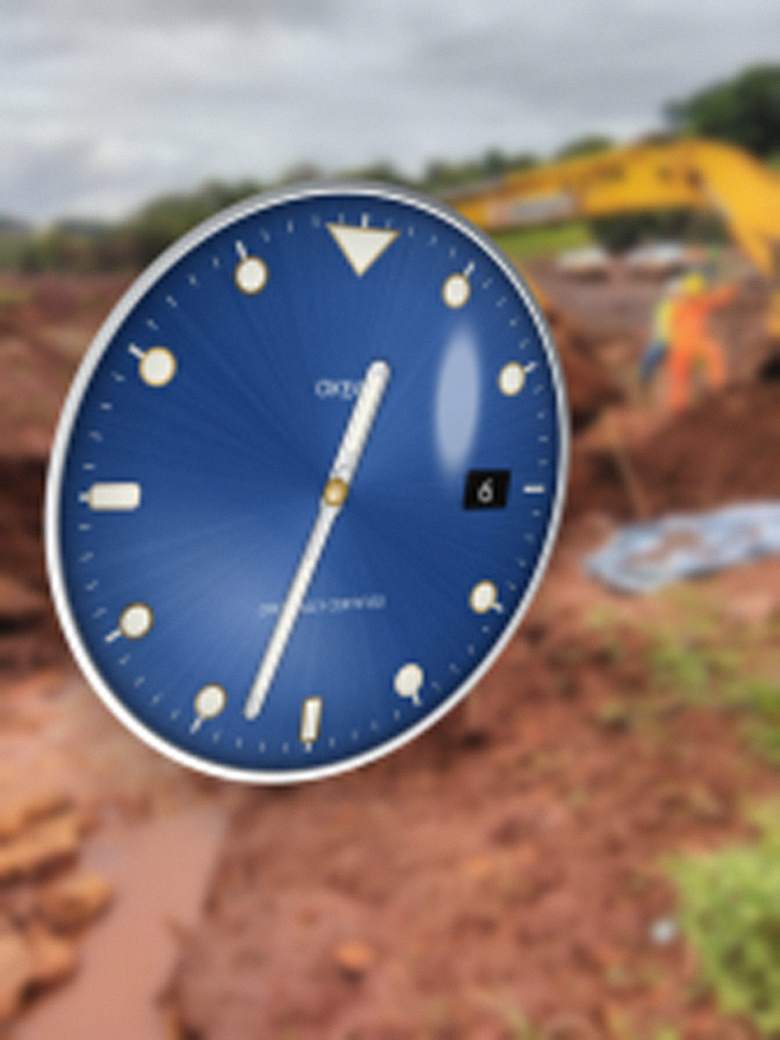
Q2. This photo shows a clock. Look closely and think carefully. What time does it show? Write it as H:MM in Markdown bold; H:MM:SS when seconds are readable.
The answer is **12:33**
